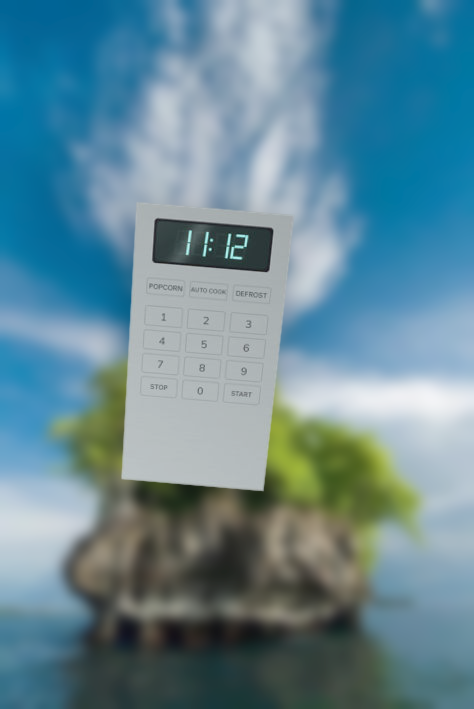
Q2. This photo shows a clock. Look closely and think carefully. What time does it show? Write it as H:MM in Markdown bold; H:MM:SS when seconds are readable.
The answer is **11:12**
